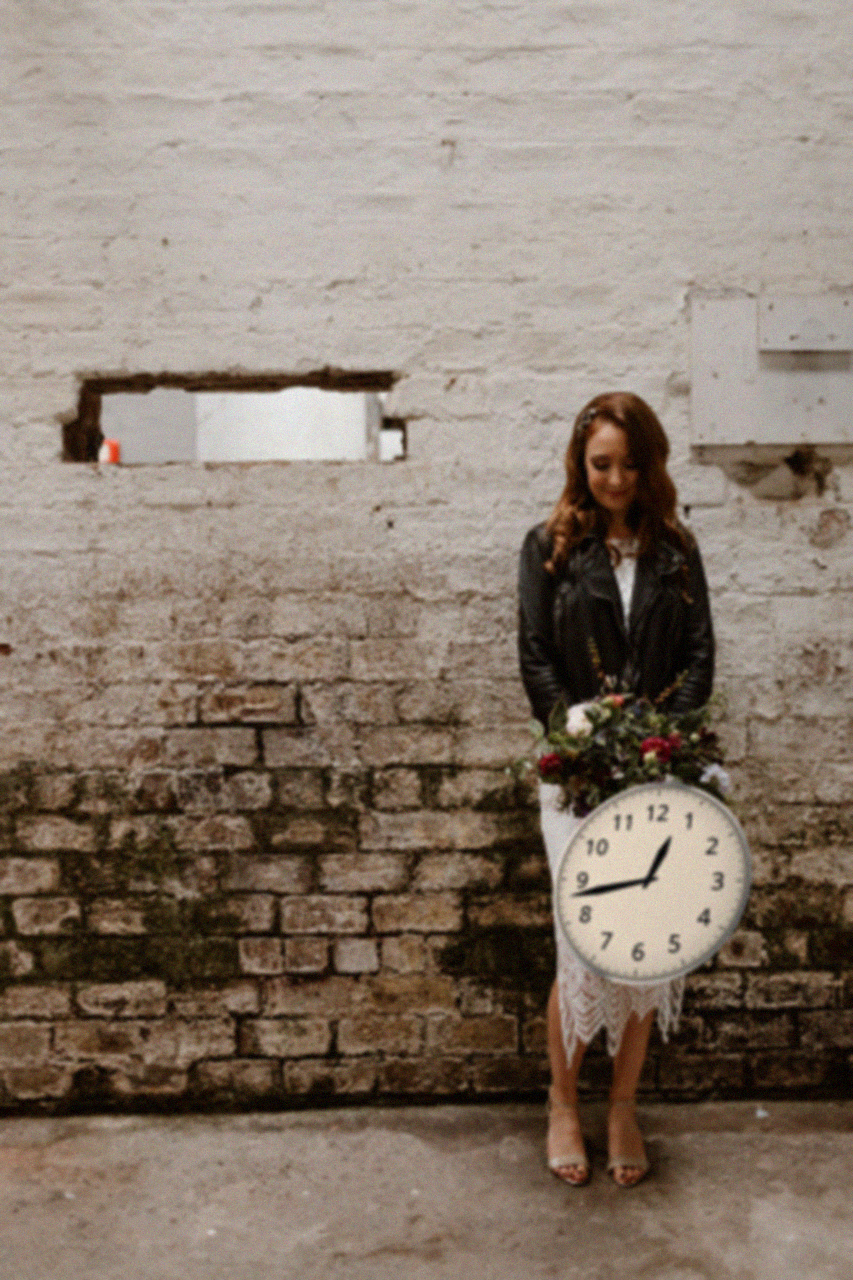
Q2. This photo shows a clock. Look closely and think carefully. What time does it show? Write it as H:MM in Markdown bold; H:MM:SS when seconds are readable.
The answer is **12:43**
